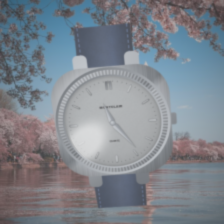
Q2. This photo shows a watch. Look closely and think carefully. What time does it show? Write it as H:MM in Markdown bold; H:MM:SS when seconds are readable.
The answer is **11:24**
